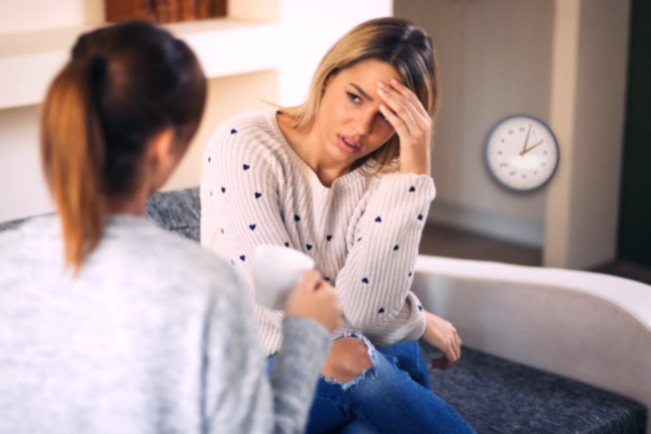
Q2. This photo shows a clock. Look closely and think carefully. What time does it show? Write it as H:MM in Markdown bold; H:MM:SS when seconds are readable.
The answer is **2:03**
